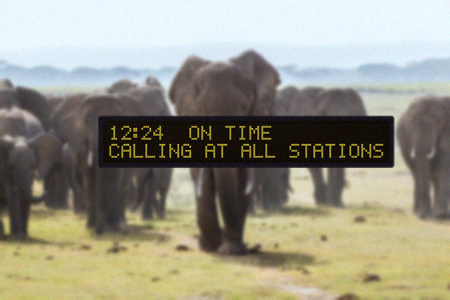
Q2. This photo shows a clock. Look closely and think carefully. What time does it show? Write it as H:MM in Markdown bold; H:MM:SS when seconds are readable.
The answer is **12:24**
